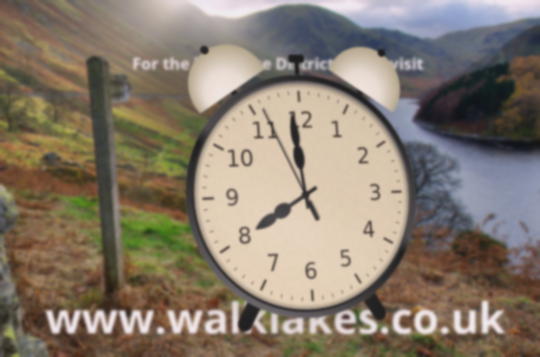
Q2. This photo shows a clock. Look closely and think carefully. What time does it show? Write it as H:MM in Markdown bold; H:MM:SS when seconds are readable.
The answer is **7:58:56**
